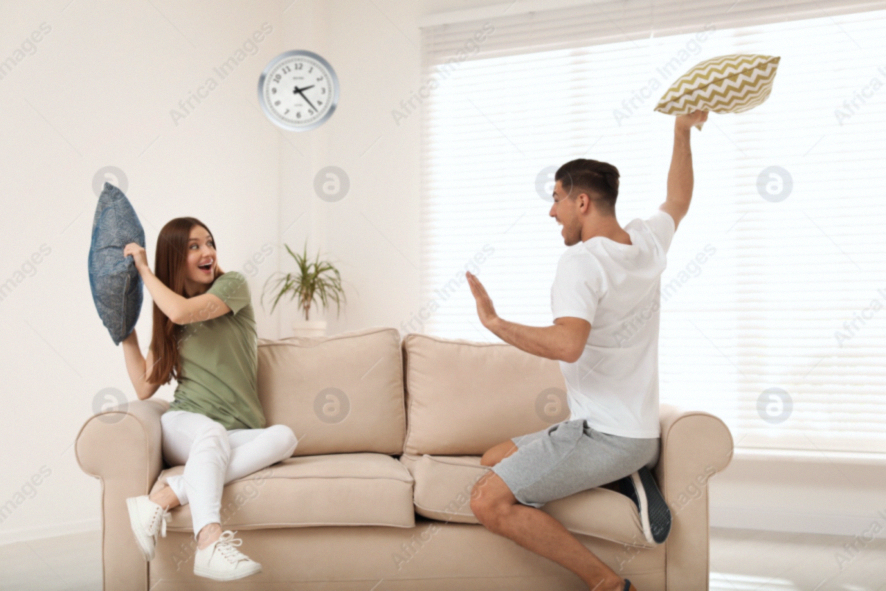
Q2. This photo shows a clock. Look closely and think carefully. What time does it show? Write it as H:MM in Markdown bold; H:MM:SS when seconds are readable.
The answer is **2:23**
